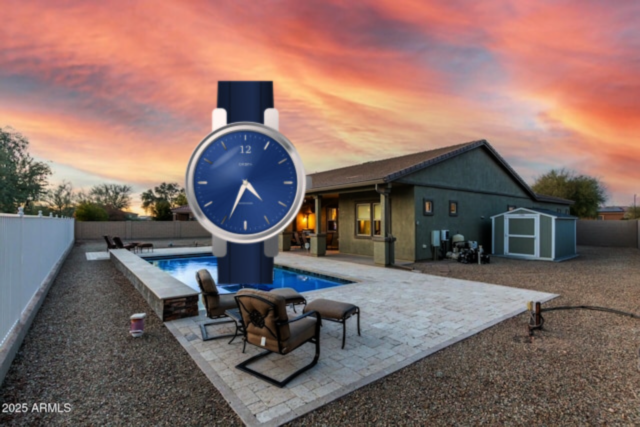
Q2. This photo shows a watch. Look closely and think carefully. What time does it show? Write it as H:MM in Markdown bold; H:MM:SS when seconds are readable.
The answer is **4:34**
